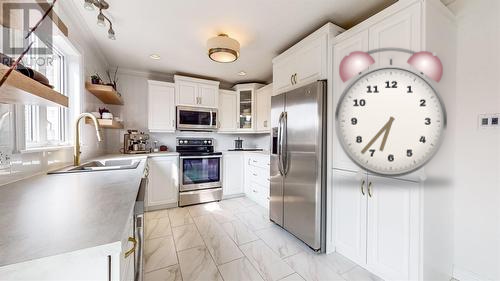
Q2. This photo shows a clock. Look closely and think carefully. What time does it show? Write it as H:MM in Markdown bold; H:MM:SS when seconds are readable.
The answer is **6:37**
